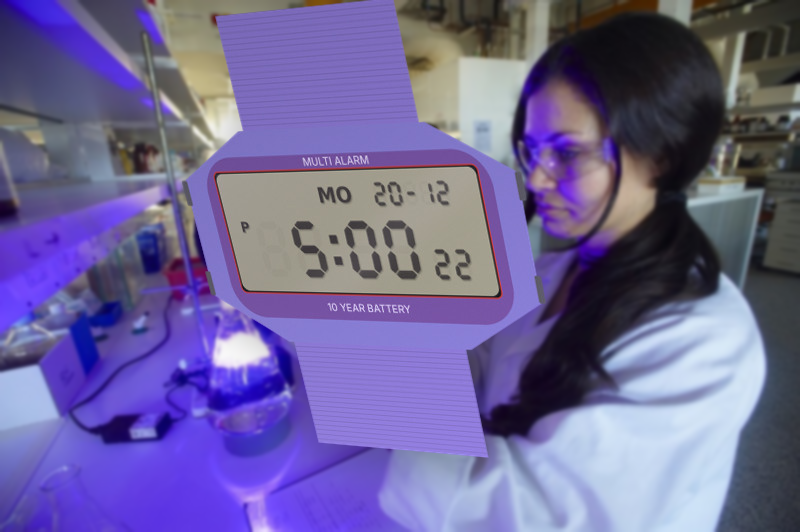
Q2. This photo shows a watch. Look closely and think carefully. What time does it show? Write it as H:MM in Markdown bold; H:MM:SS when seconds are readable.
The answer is **5:00:22**
